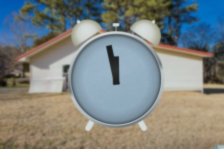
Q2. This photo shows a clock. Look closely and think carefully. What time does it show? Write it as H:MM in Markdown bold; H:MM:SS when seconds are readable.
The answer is **11:58**
